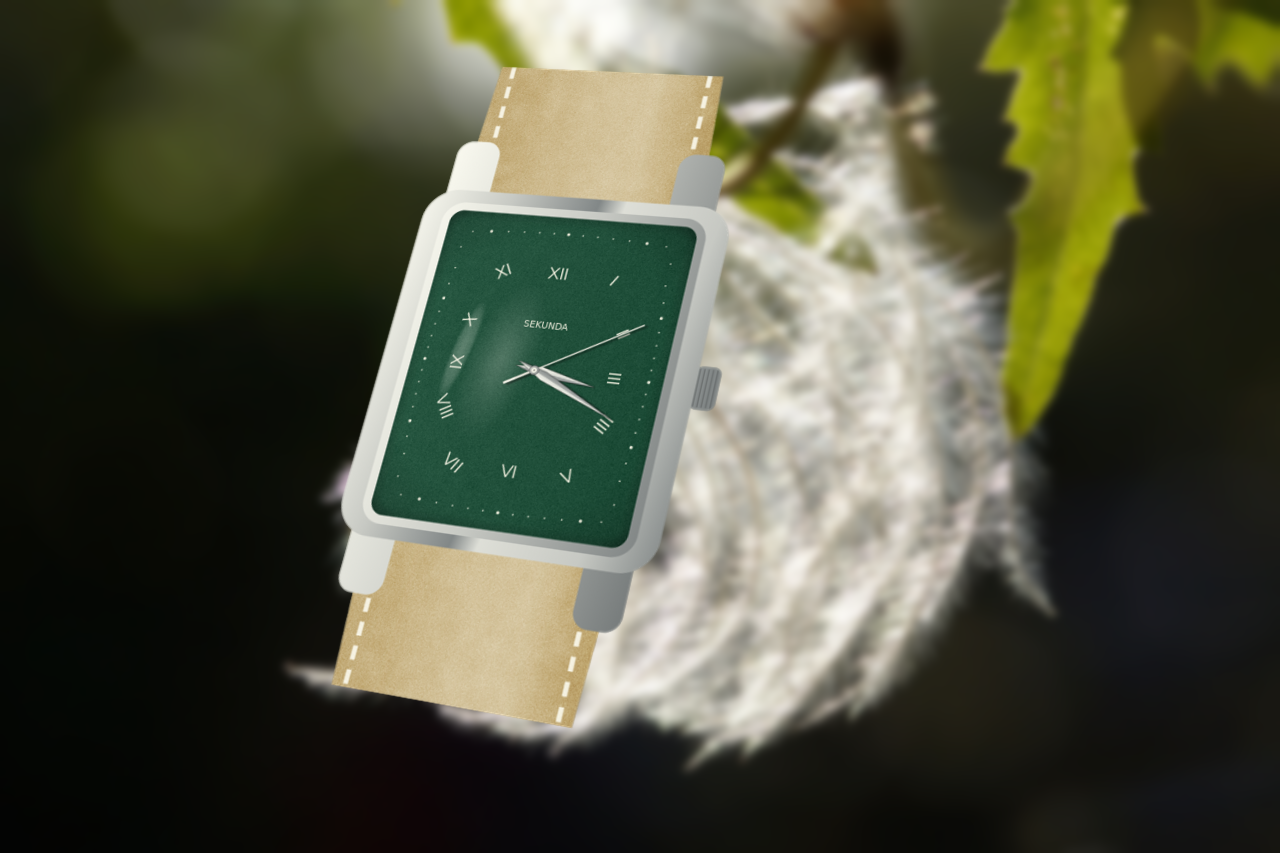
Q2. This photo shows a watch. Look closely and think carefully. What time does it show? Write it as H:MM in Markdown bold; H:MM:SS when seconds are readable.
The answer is **3:19:10**
